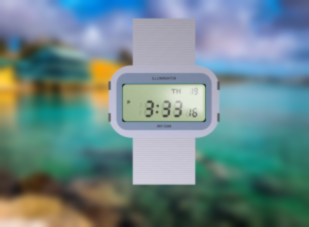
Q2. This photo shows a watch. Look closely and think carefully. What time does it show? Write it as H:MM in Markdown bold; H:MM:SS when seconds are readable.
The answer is **3:33:16**
